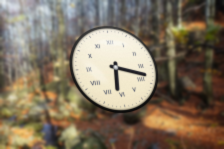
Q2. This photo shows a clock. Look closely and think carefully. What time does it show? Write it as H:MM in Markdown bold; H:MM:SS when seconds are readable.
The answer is **6:18**
